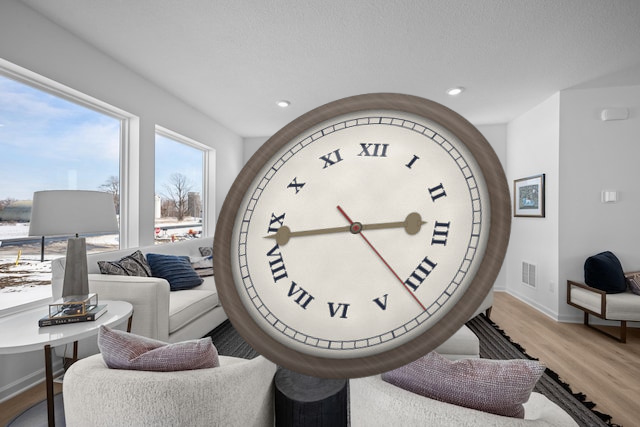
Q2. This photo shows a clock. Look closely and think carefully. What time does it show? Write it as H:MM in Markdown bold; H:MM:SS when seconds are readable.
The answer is **2:43:22**
